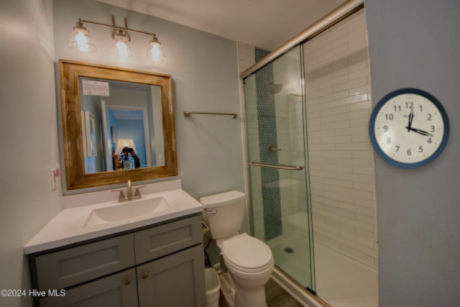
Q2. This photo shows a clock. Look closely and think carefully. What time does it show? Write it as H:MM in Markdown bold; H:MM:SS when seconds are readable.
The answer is **12:18**
